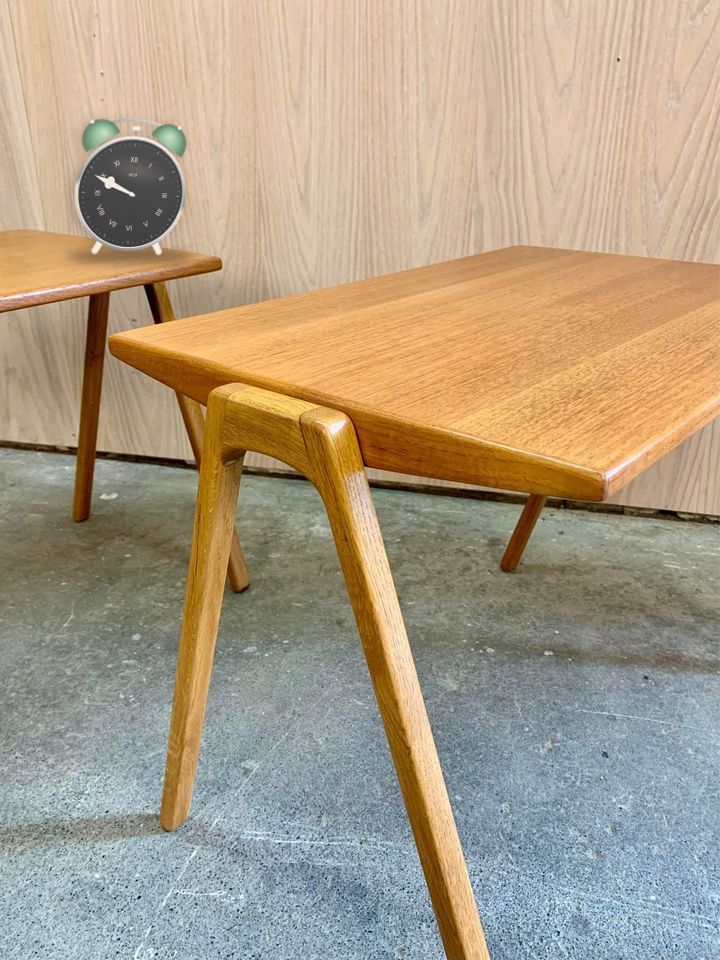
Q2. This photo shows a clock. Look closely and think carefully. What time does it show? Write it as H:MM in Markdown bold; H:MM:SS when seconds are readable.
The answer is **9:49**
